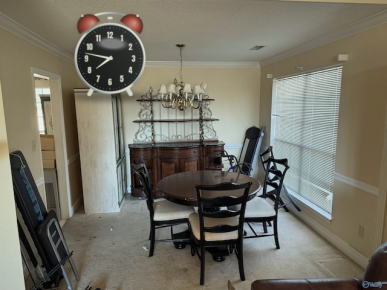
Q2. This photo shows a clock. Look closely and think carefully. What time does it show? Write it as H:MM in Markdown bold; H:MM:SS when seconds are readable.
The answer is **7:47**
